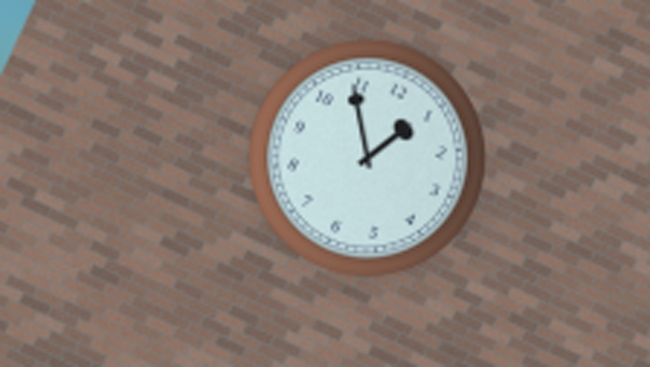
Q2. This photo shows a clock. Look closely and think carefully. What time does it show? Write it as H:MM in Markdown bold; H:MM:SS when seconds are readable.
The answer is **12:54**
